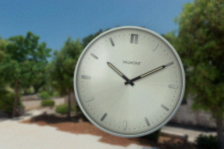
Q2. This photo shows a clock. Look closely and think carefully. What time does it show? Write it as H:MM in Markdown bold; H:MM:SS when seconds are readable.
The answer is **10:10**
